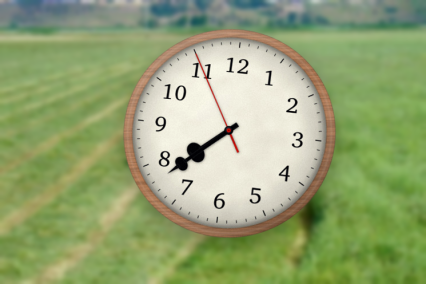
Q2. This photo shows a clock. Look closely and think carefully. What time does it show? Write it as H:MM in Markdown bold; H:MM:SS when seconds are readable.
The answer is **7:37:55**
